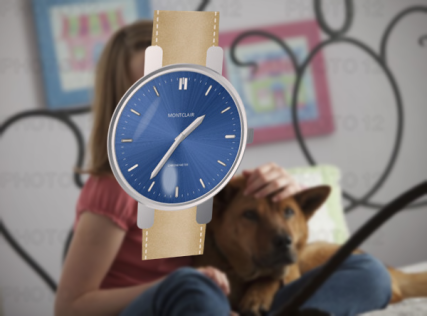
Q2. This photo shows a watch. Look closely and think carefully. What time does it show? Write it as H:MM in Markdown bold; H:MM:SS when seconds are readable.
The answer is **1:36**
